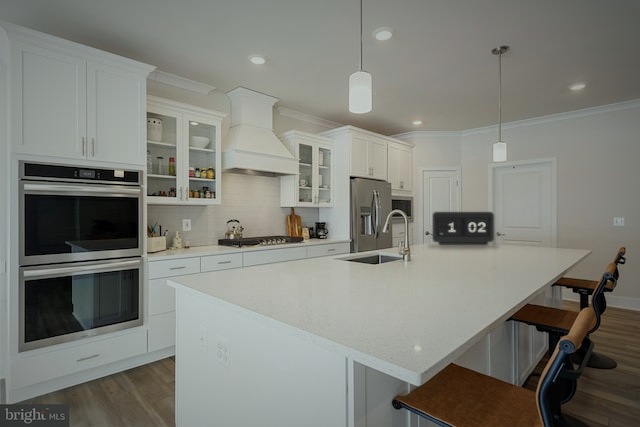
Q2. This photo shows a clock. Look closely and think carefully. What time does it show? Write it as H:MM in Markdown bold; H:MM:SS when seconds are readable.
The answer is **1:02**
